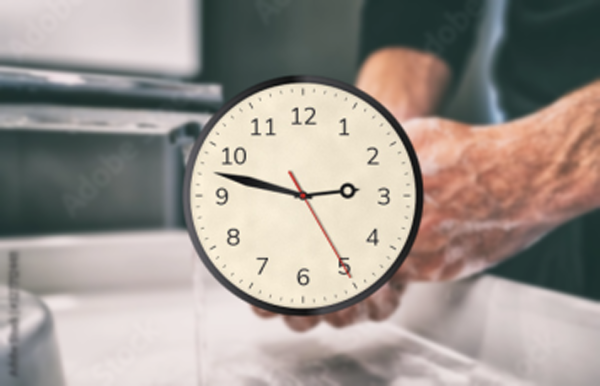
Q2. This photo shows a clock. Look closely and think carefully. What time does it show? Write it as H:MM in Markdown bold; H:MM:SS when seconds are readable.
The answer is **2:47:25**
